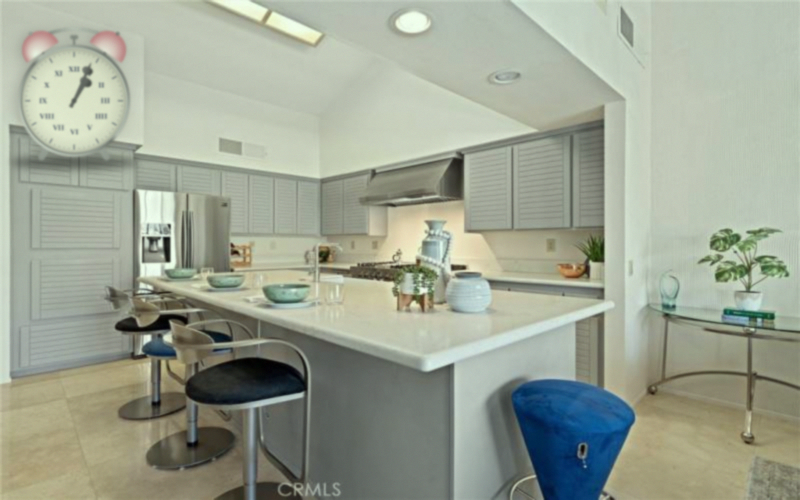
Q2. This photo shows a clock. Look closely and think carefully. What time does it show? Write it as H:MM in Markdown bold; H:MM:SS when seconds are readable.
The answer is **1:04**
